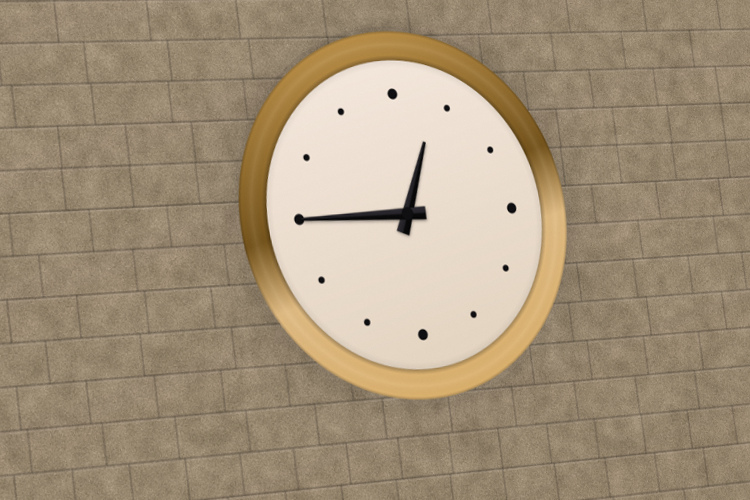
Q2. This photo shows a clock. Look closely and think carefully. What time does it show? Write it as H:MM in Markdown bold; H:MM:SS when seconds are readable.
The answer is **12:45**
